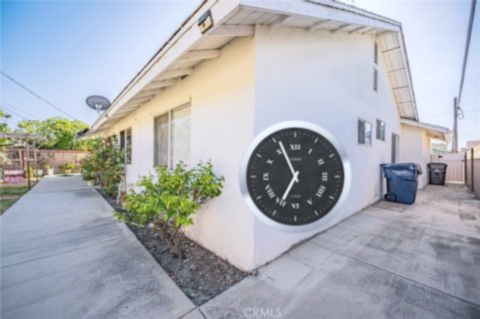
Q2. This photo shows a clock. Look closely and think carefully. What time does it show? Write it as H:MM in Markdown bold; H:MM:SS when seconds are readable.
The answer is **6:56**
